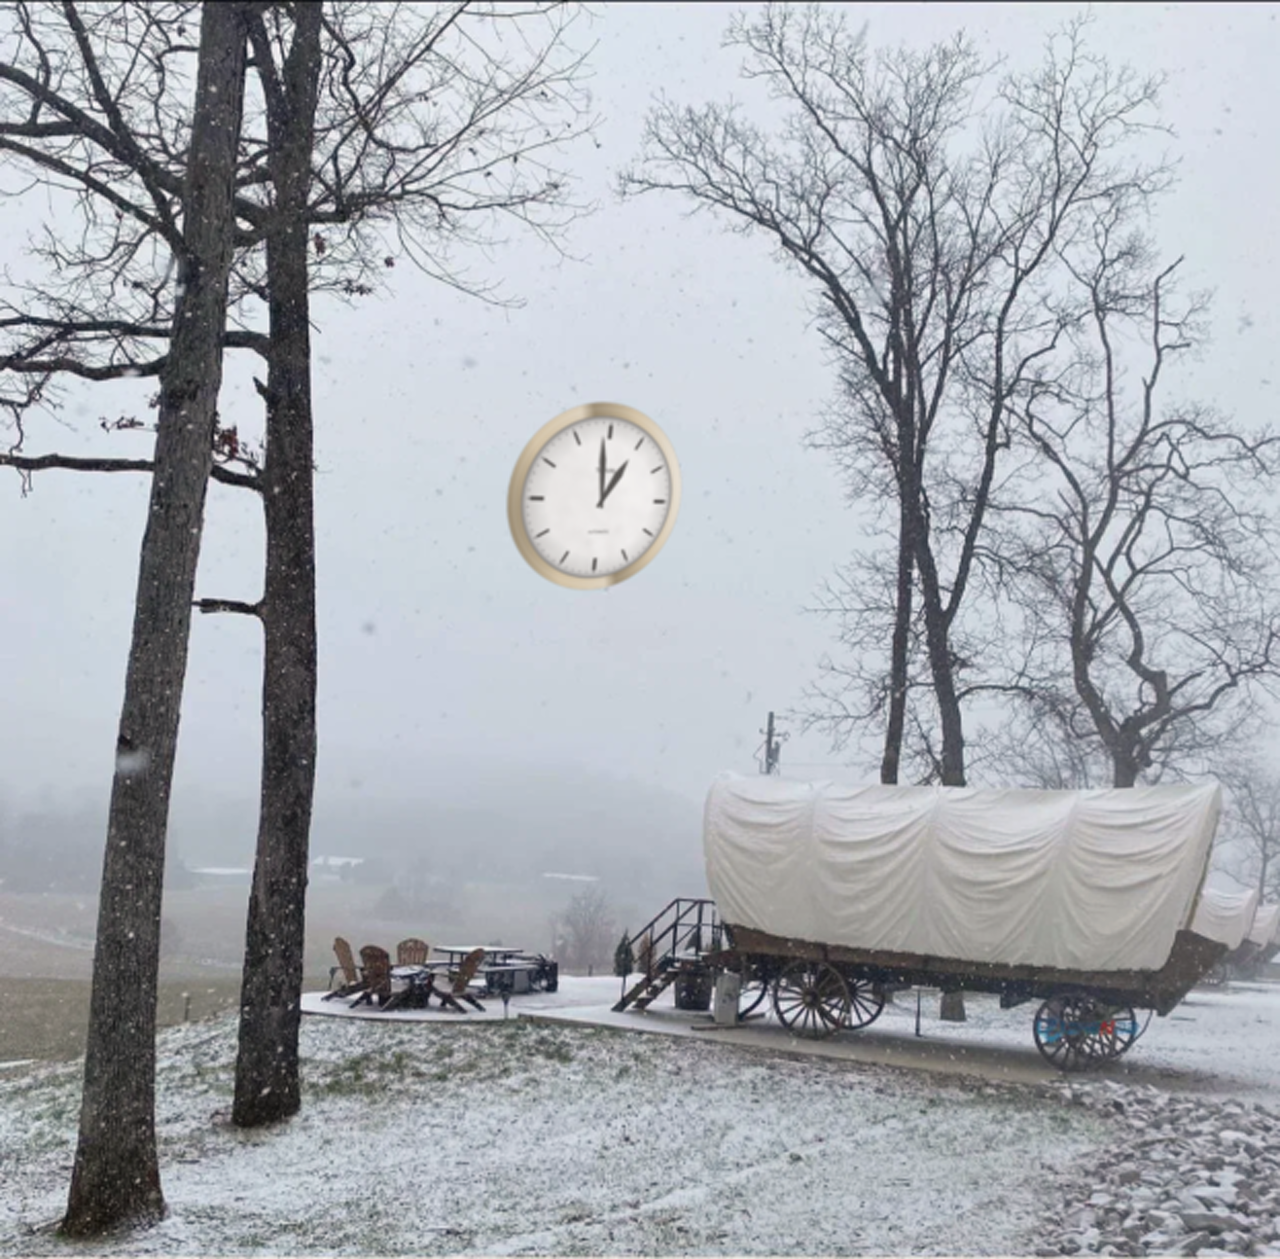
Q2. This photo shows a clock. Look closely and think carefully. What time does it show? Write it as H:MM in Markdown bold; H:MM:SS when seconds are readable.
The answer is **12:59**
